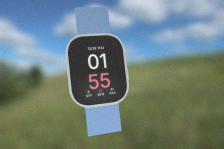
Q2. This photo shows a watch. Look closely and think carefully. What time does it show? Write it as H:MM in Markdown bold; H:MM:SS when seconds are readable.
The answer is **1:55**
